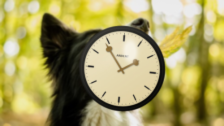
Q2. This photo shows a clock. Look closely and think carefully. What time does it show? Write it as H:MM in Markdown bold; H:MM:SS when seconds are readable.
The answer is **1:54**
